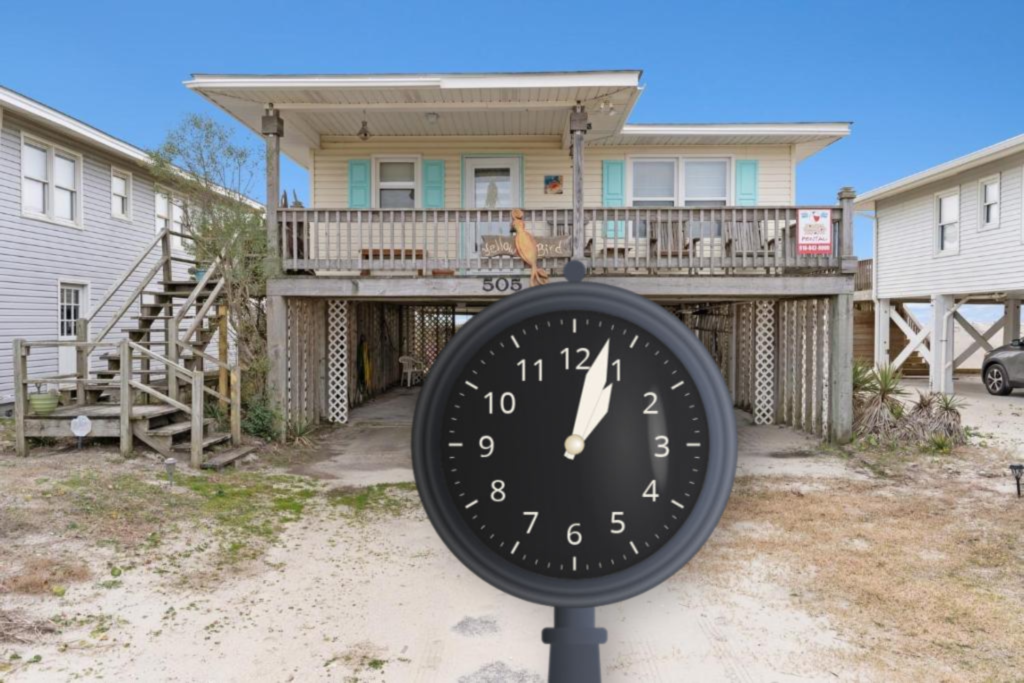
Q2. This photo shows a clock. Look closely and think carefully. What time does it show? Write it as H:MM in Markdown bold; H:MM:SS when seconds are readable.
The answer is **1:03**
